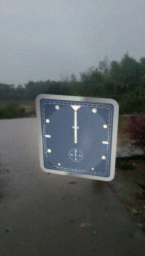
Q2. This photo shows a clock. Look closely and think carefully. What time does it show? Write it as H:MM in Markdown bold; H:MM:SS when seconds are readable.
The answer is **12:00**
